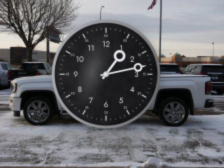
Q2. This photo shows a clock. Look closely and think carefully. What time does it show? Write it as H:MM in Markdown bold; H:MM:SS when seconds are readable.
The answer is **1:13**
